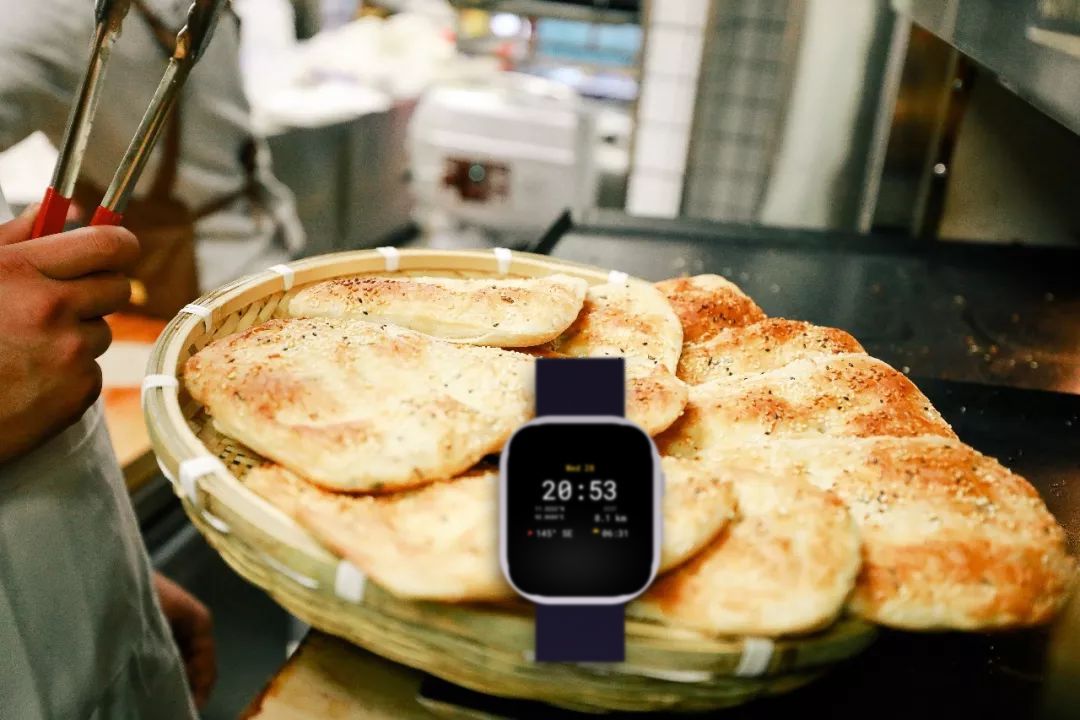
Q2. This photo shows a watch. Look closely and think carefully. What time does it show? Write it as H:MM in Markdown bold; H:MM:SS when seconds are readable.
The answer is **20:53**
